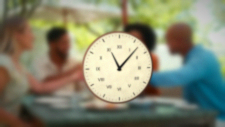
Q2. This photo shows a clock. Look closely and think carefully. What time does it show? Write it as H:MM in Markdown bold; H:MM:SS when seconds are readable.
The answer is **11:07**
